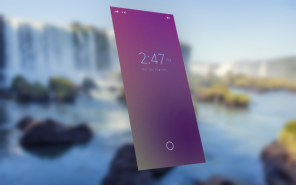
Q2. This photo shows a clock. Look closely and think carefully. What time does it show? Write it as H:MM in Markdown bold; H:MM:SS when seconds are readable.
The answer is **2:47**
